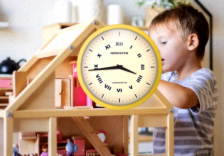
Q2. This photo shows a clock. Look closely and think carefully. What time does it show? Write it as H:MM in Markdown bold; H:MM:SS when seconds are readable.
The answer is **3:44**
